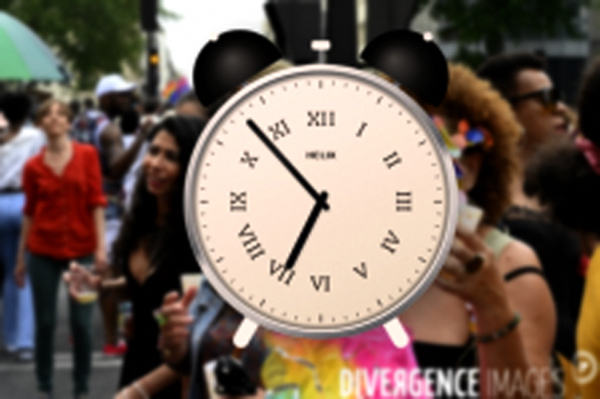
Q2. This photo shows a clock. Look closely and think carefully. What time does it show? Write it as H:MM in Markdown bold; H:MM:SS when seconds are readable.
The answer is **6:53**
